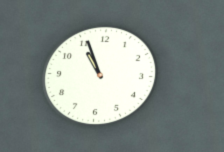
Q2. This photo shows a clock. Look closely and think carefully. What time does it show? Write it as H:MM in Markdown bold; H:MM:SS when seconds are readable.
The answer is **10:56**
